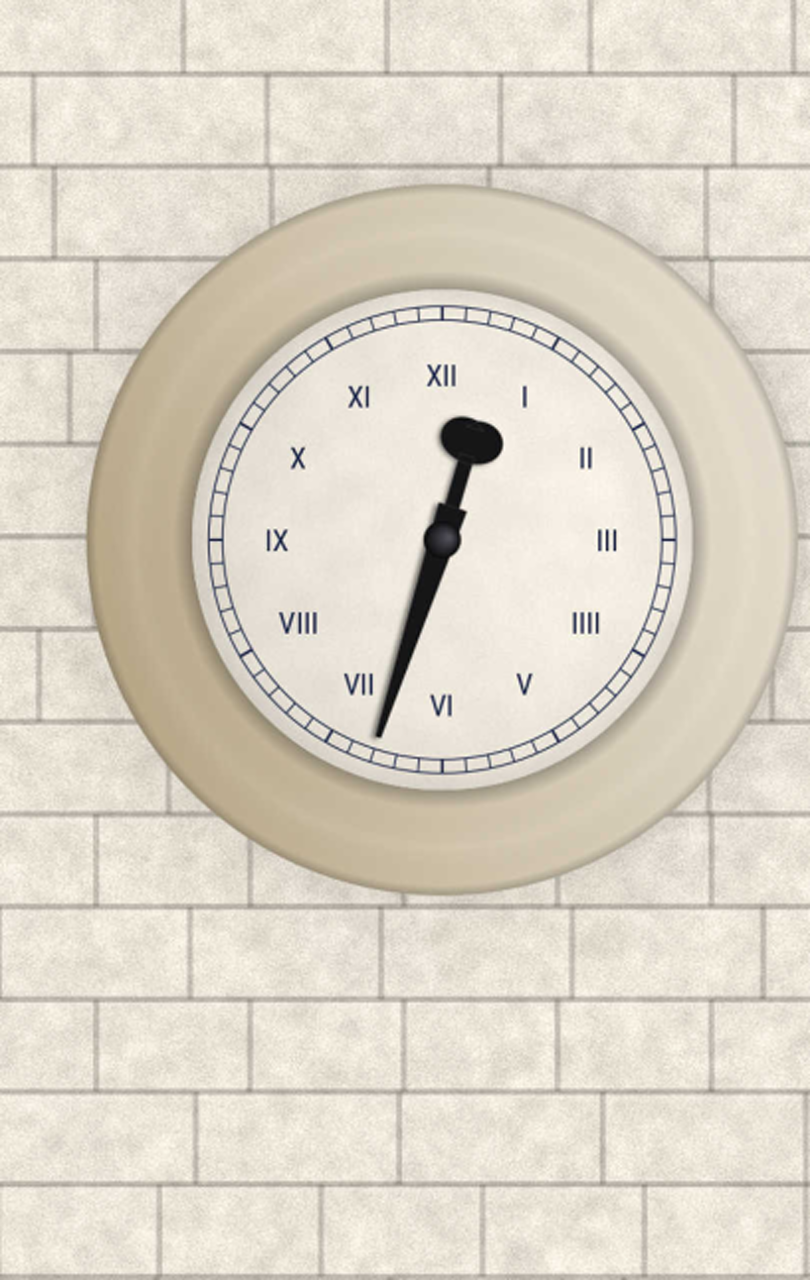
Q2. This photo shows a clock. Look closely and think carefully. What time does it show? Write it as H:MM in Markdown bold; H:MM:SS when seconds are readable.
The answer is **12:33**
